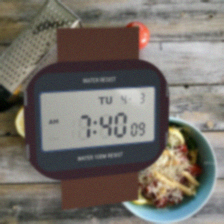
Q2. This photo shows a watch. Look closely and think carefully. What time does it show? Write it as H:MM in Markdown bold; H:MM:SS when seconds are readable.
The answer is **7:40:09**
